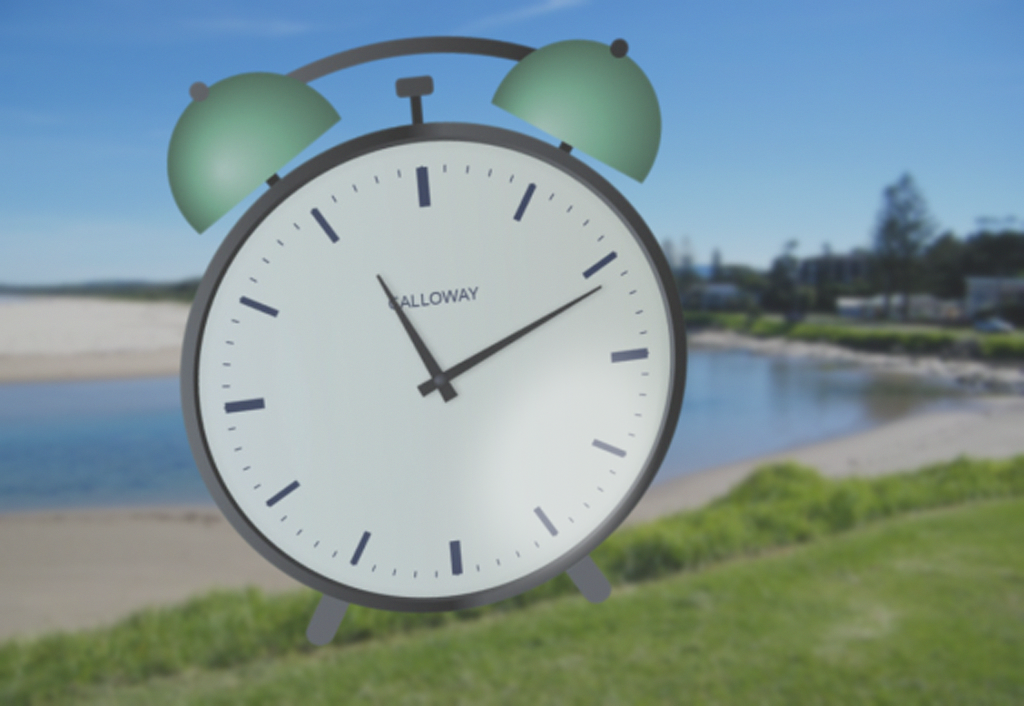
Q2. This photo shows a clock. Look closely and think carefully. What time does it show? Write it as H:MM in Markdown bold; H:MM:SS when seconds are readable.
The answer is **11:11**
